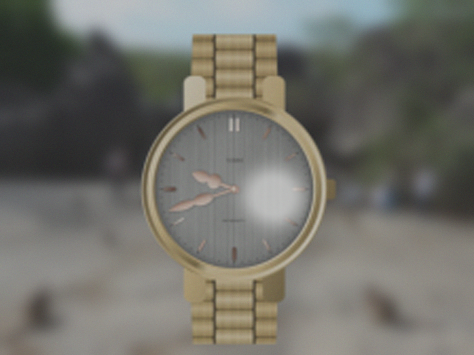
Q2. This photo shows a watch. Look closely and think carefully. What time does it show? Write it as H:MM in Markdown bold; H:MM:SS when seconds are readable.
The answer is **9:42**
